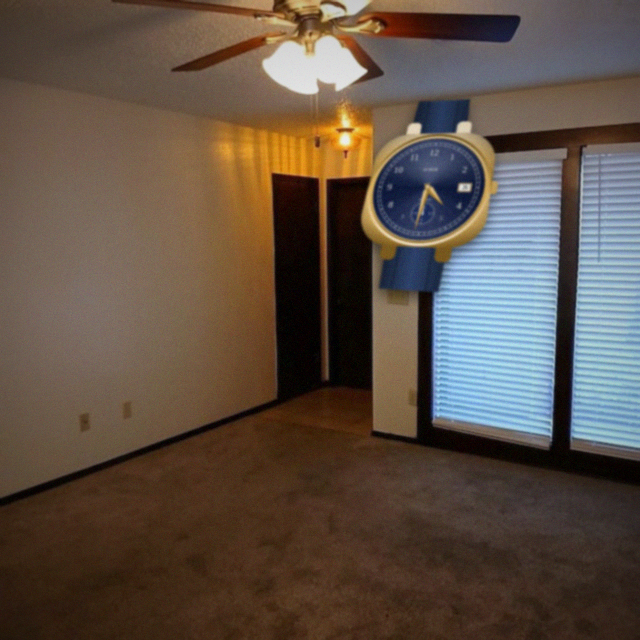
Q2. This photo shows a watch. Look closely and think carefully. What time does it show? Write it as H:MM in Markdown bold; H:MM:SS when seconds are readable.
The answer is **4:31**
